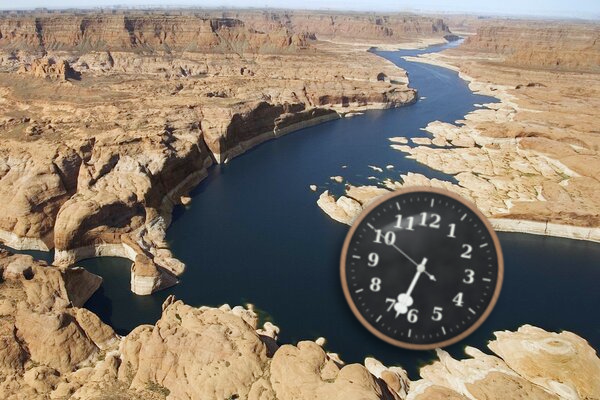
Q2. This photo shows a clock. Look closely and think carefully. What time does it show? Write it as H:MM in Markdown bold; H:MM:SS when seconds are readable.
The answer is **6:32:50**
